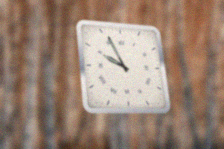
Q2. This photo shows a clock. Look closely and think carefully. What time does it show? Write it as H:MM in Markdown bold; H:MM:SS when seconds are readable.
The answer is **9:56**
